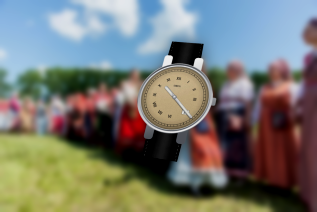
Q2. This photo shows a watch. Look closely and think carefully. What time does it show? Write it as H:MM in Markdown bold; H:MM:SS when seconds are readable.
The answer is **10:22**
